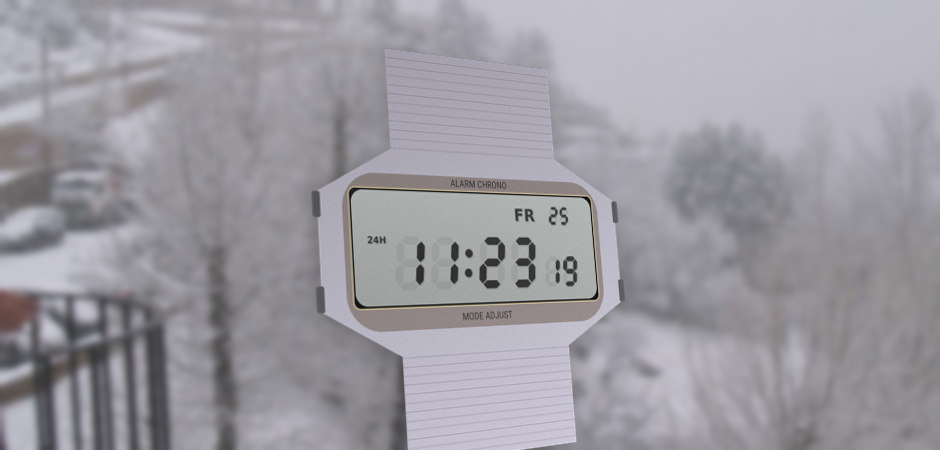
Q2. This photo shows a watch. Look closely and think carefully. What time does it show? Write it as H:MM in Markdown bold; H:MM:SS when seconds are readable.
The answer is **11:23:19**
